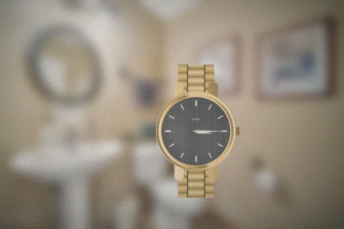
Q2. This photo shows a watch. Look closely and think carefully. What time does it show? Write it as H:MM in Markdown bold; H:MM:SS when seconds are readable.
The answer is **3:15**
